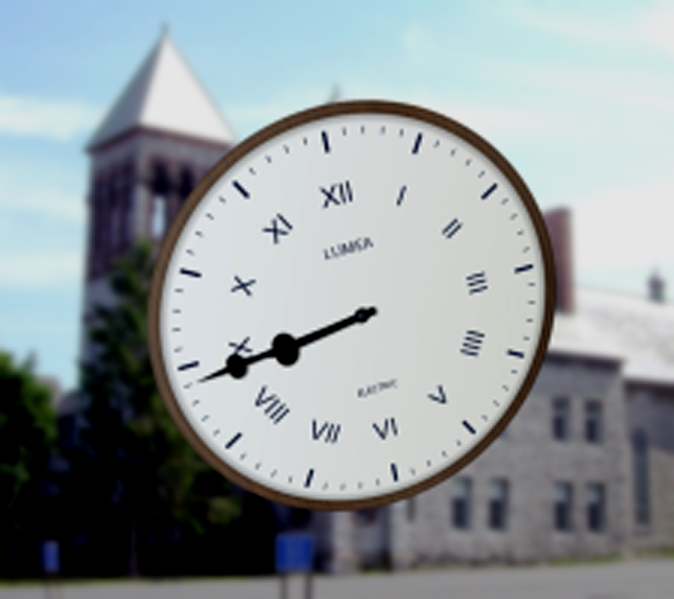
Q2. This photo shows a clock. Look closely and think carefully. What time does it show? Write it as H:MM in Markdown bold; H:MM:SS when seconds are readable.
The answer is **8:44**
